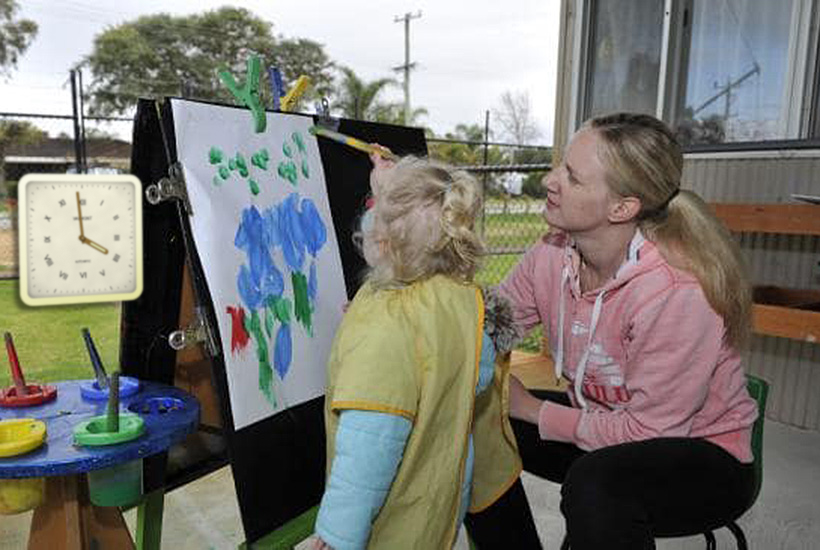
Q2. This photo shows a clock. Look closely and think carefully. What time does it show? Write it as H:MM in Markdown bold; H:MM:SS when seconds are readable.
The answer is **3:59**
